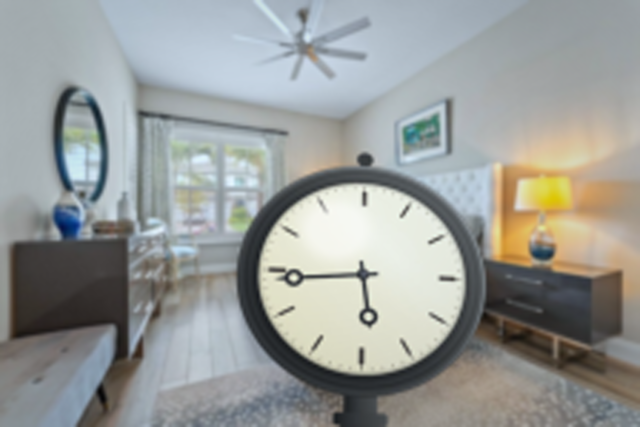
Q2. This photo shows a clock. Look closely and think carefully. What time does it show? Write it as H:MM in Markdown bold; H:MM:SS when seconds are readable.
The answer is **5:44**
